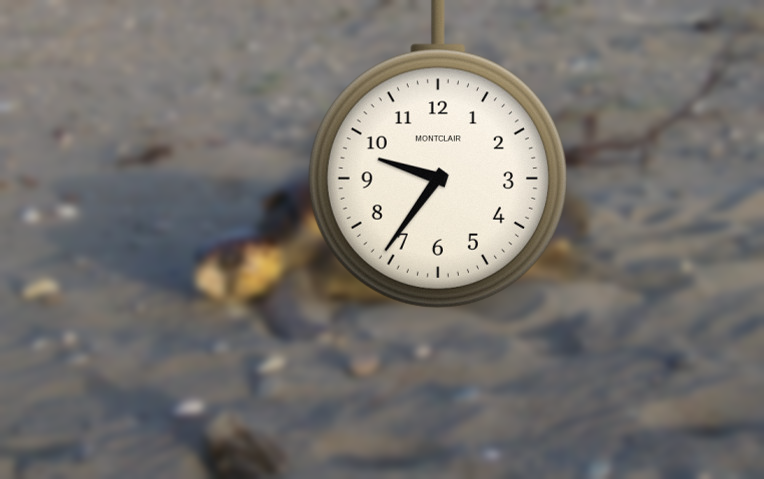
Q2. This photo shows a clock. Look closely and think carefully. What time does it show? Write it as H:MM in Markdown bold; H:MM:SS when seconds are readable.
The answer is **9:36**
